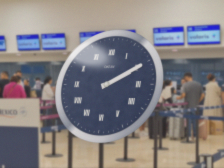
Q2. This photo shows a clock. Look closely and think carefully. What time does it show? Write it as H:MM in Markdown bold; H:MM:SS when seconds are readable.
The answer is **2:10**
